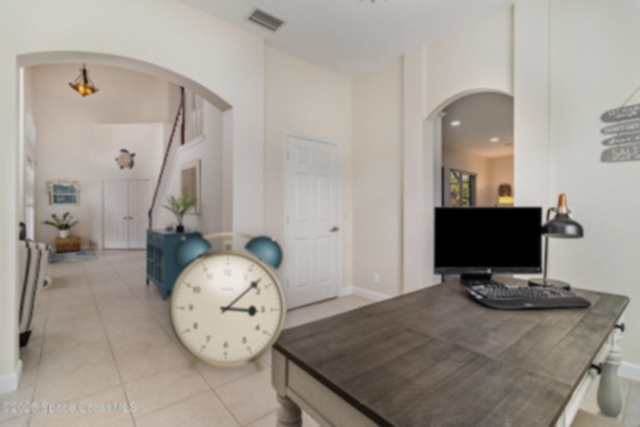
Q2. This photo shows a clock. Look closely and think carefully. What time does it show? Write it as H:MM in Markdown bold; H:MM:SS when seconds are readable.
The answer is **3:08**
